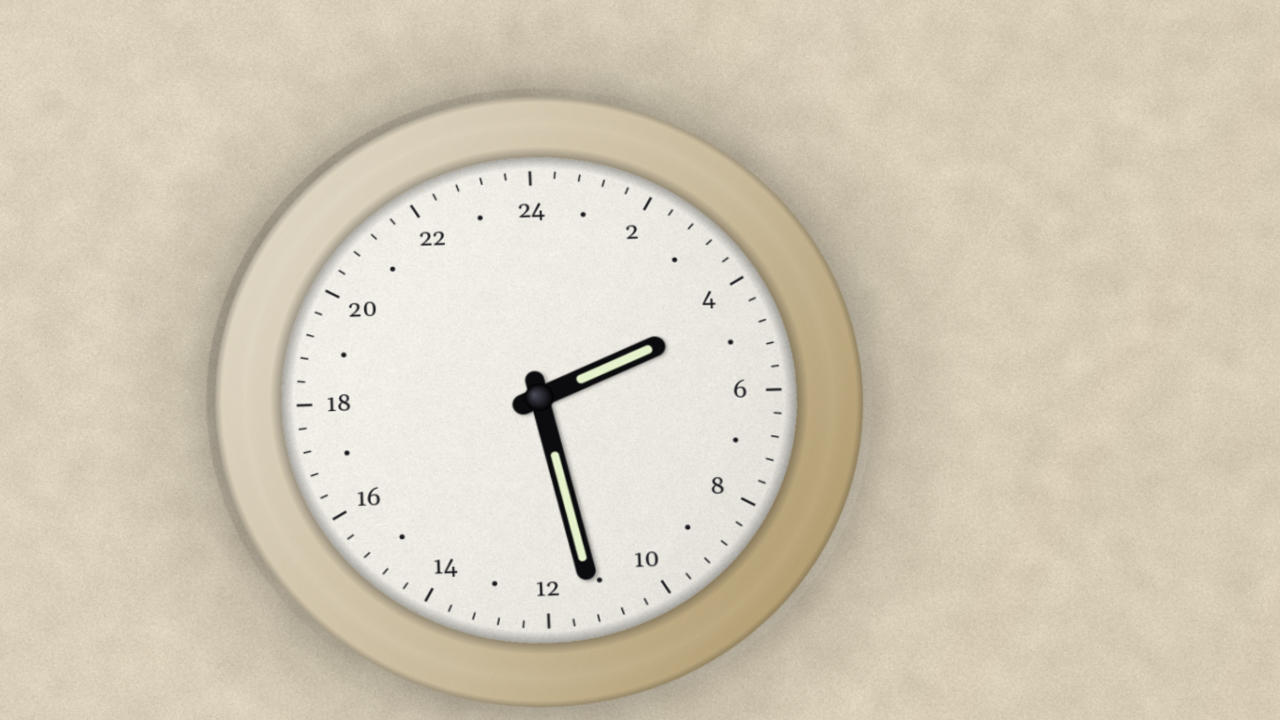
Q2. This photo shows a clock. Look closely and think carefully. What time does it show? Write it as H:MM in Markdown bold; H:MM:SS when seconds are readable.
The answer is **4:28**
